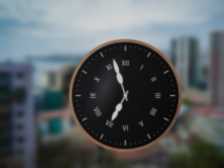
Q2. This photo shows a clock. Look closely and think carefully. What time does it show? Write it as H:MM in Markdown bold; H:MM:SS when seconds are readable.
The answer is **6:57**
